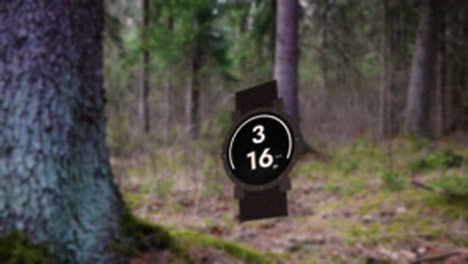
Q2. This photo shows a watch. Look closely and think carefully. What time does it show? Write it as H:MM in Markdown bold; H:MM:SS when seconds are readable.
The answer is **3:16**
